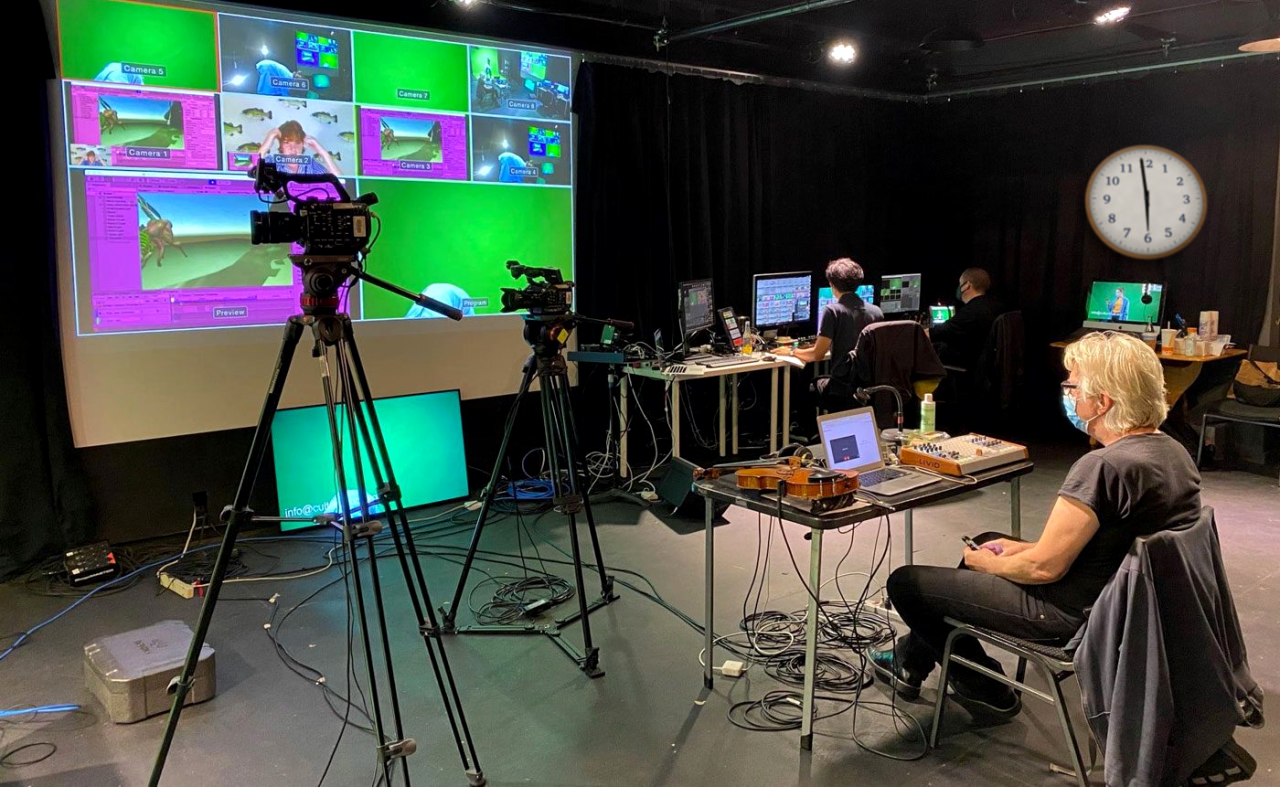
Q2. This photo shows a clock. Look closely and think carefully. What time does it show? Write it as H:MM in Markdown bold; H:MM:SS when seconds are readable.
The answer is **5:59**
